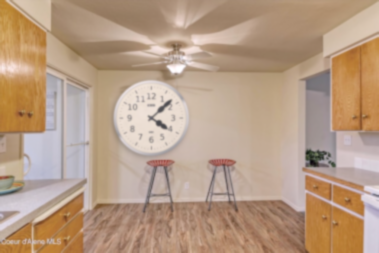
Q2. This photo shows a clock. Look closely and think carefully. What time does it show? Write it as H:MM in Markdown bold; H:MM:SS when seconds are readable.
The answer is **4:08**
